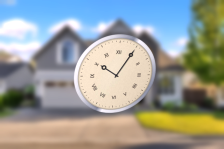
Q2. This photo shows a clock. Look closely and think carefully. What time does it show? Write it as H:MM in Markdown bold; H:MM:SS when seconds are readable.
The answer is **10:05**
